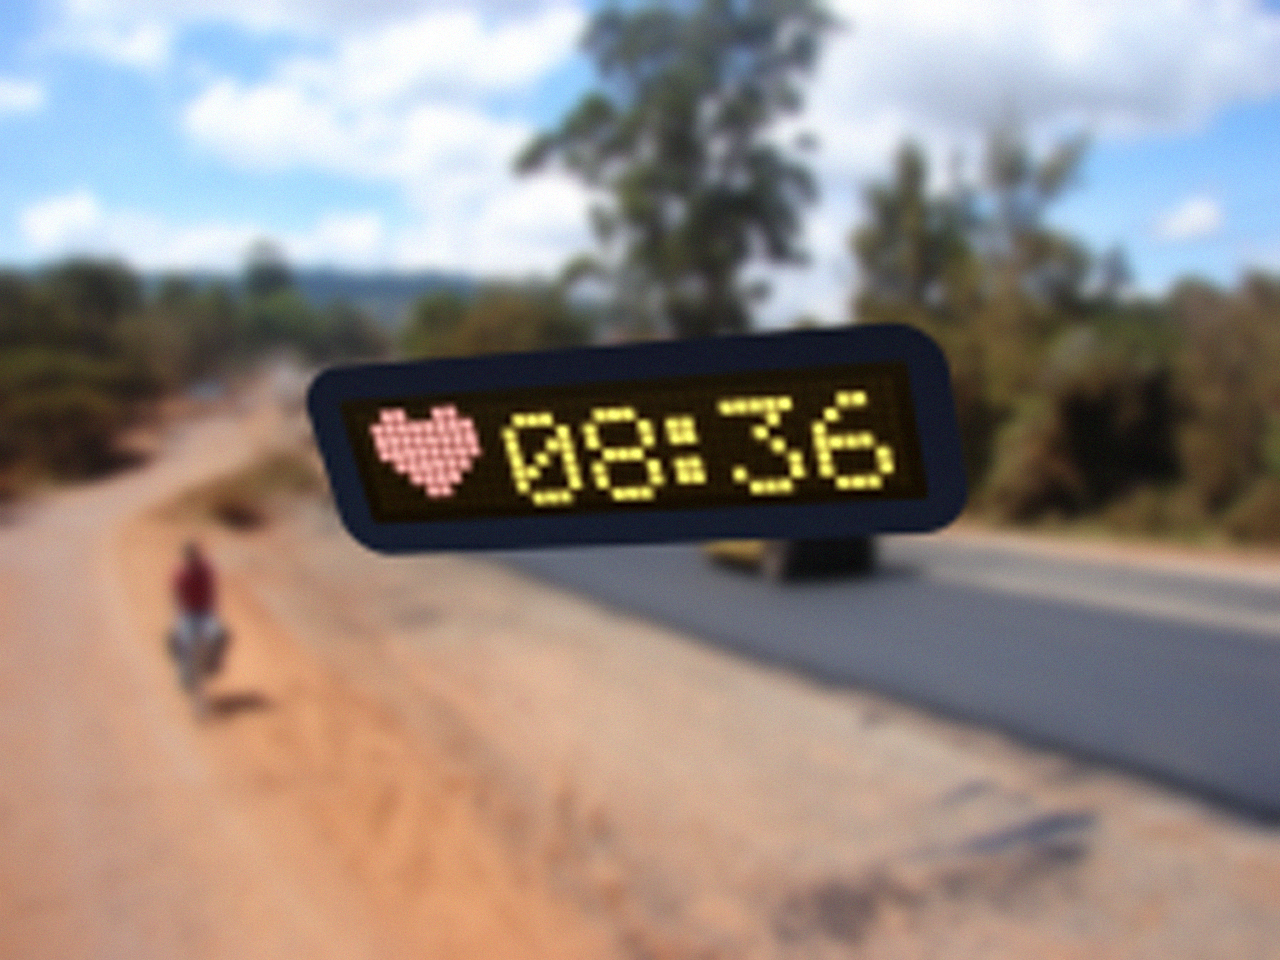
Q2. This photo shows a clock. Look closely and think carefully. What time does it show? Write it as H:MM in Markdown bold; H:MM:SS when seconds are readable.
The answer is **8:36**
